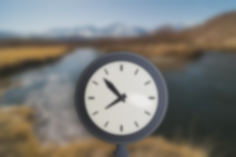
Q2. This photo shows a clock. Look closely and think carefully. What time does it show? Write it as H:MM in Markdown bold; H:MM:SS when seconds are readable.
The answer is **7:53**
